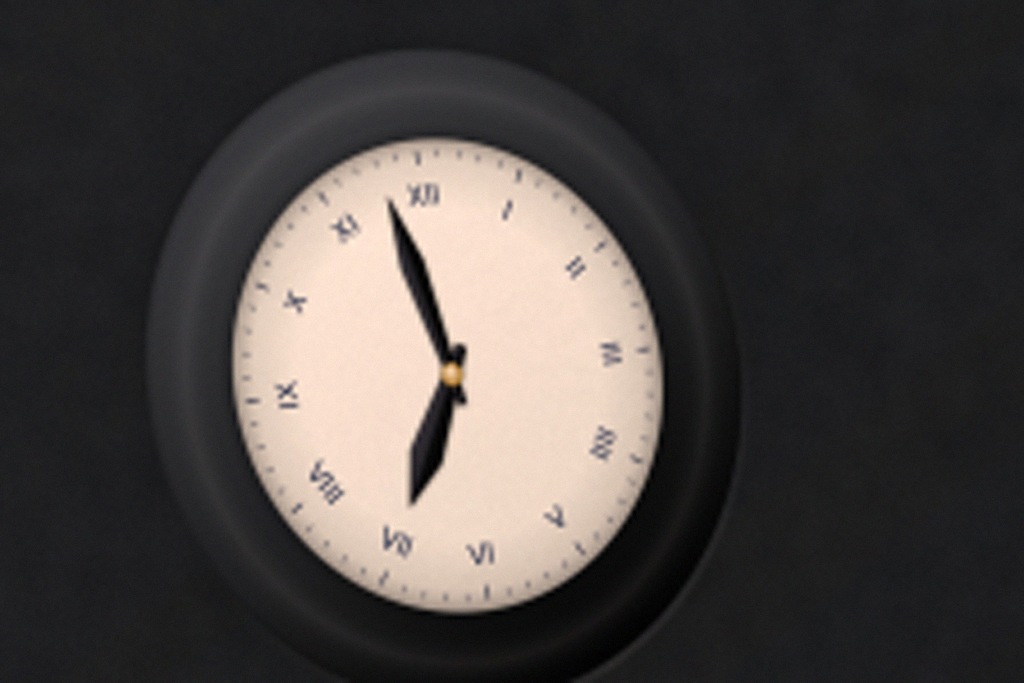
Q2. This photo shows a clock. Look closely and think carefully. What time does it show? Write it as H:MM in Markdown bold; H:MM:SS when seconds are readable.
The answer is **6:58**
